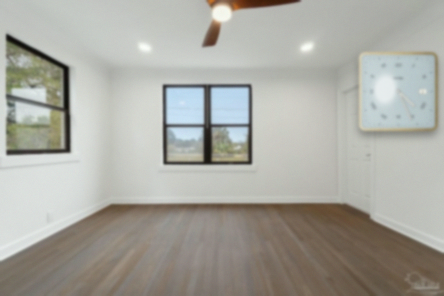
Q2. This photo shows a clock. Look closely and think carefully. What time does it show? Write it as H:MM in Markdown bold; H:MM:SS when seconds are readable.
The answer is **4:26**
